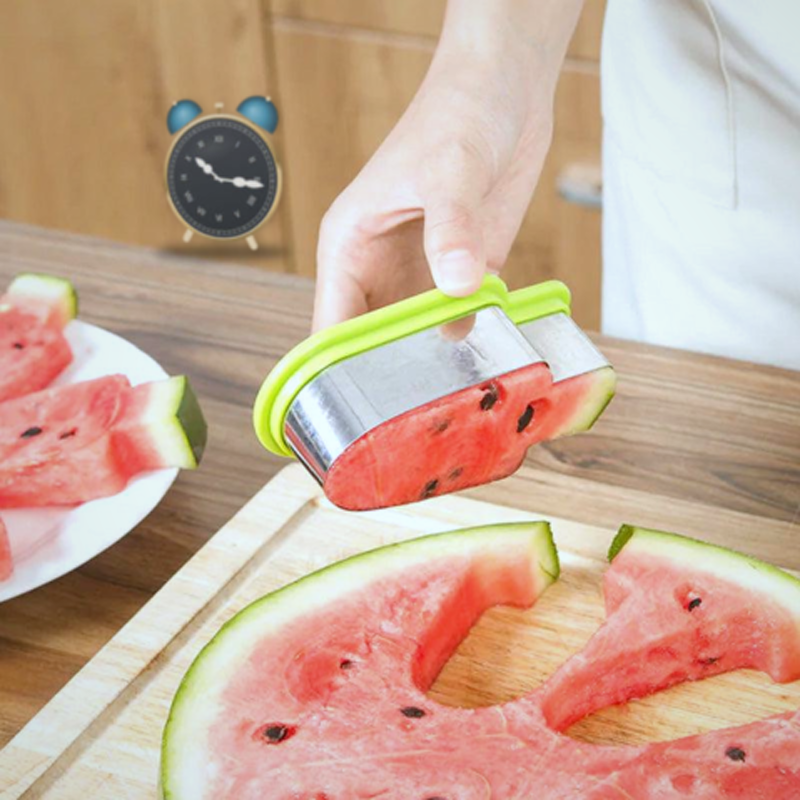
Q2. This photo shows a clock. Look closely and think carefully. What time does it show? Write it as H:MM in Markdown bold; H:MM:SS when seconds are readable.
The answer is **10:16**
